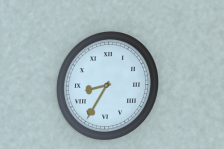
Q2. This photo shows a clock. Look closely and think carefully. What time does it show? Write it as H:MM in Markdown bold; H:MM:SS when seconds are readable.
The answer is **8:35**
